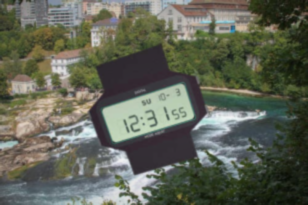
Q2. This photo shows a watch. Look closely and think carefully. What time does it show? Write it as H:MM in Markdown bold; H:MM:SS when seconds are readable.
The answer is **12:31:55**
